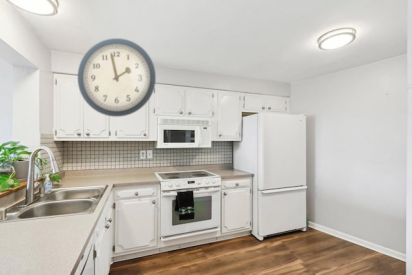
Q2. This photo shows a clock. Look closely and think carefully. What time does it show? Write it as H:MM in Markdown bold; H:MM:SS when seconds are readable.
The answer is **1:58**
